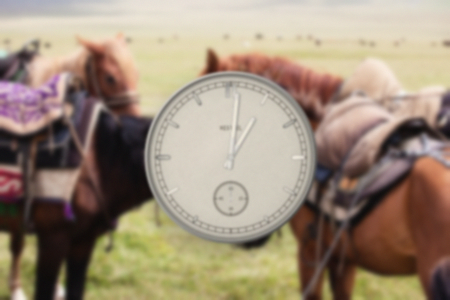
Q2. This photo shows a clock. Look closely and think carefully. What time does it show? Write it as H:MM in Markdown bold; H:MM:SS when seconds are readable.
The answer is **1:01**
